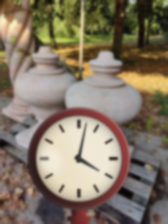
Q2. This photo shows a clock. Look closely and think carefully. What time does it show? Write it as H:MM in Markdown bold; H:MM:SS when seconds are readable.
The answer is **4:02**
